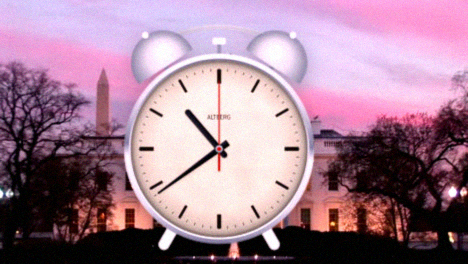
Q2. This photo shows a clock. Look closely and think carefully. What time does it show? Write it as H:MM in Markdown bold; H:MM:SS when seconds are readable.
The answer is **10:39:00**
